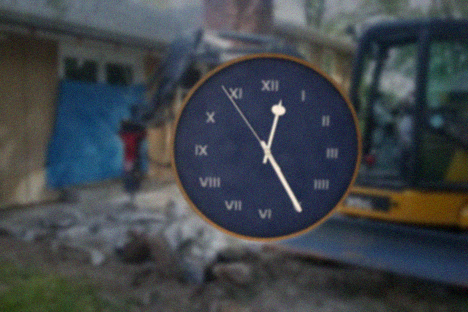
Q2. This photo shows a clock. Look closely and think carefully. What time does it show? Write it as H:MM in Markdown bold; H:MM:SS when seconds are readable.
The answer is **12:24:54**
